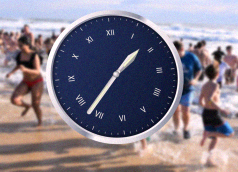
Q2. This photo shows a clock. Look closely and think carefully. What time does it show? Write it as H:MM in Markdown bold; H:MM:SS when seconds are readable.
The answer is **1:37**
